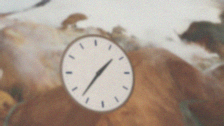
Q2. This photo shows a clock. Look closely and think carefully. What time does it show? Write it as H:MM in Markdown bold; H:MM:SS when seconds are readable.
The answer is **1:37**
